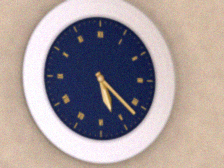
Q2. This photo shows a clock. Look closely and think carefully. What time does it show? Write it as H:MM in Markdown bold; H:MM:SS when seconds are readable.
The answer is **5:22**
